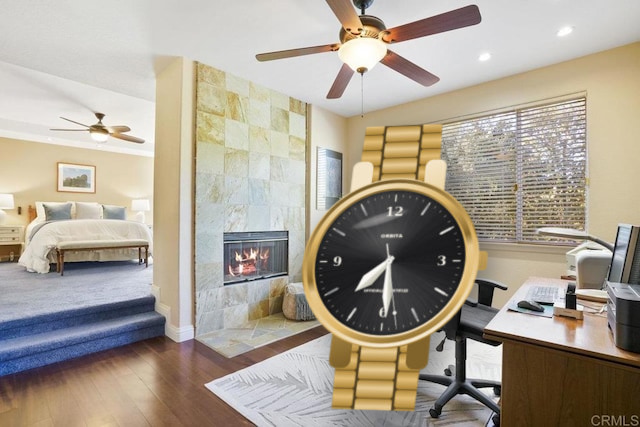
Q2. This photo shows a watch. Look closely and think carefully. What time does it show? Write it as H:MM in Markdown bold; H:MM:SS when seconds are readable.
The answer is **7:29:28**
